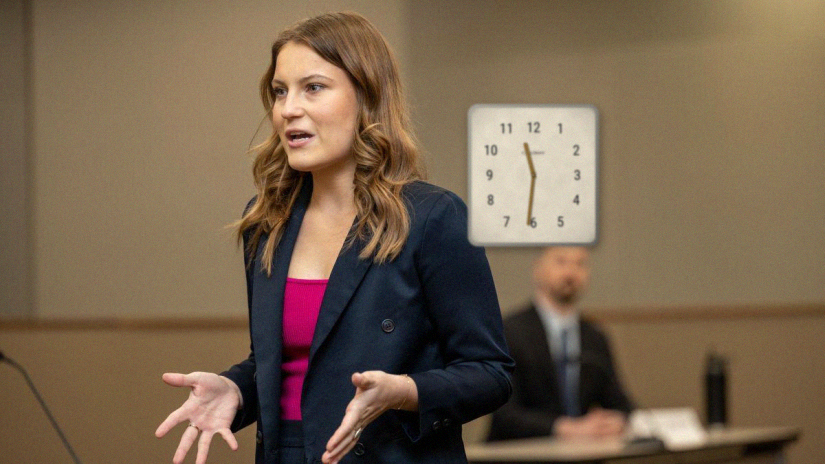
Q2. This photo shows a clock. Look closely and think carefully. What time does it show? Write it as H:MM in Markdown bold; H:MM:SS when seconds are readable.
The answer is **11:31**
